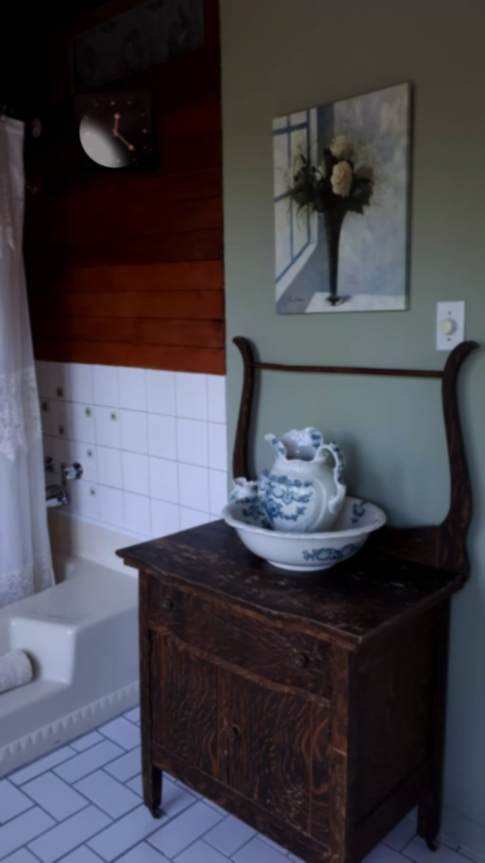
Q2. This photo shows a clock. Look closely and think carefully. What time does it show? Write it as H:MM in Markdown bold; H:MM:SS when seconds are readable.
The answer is **12:23**
